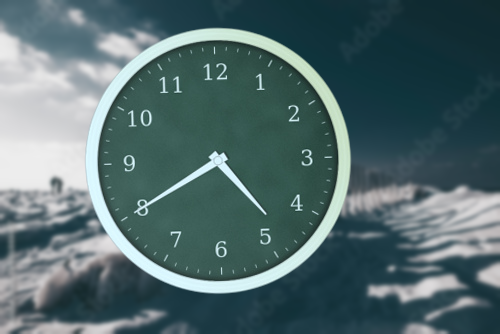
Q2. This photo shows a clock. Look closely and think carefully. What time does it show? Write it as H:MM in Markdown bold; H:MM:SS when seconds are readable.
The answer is **4:40**
